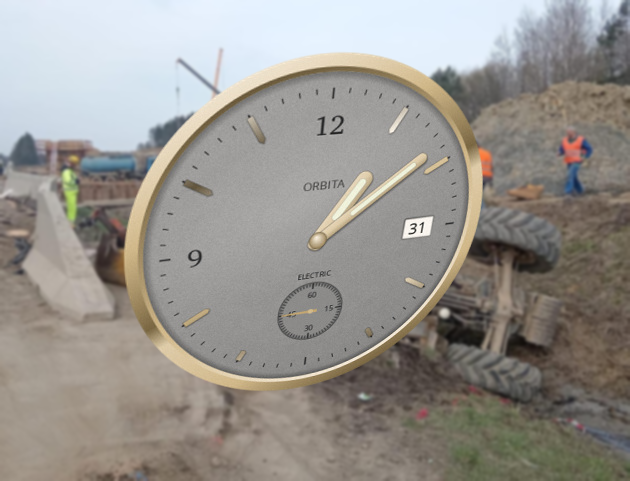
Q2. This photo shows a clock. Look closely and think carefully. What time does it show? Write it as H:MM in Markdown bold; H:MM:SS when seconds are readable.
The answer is **1:08:45**
